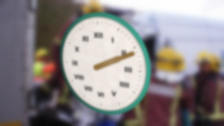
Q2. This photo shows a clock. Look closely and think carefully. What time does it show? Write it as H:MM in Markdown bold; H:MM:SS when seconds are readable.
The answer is **2:11**
